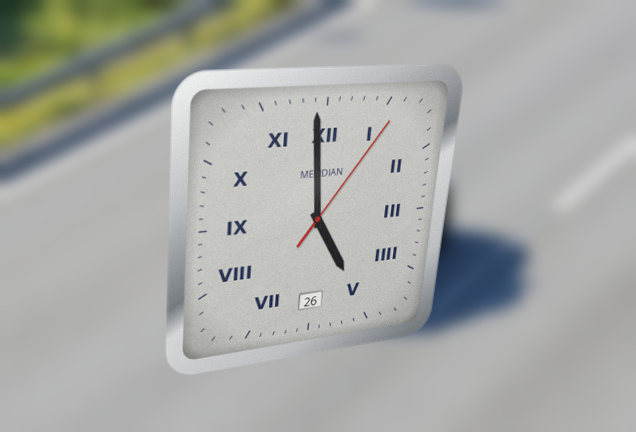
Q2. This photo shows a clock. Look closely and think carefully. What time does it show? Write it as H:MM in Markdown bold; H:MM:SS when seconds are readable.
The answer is **4:59:06**
